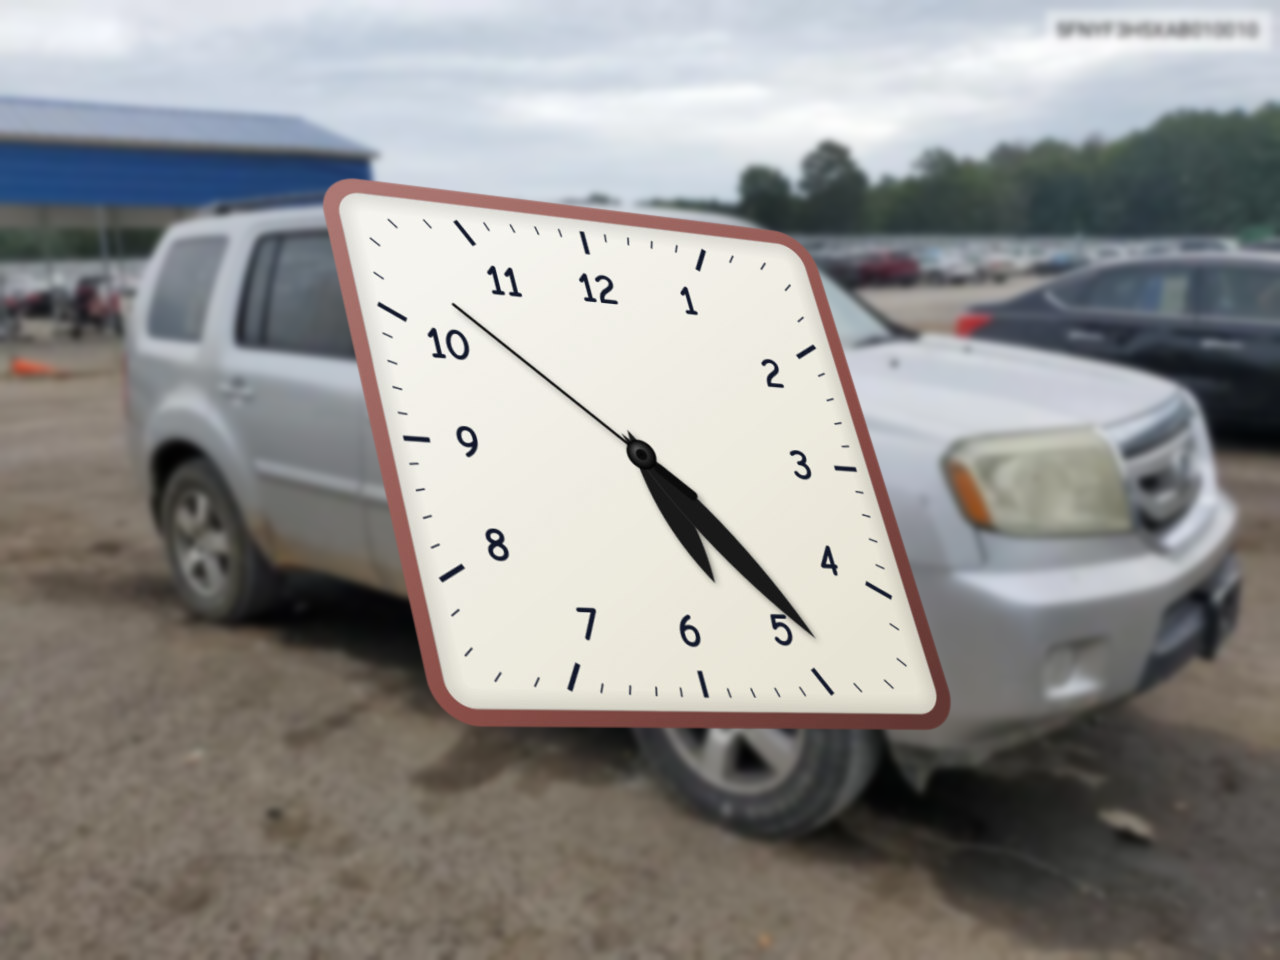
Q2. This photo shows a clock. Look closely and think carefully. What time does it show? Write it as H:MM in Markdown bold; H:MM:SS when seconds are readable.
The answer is **5:23:52**
